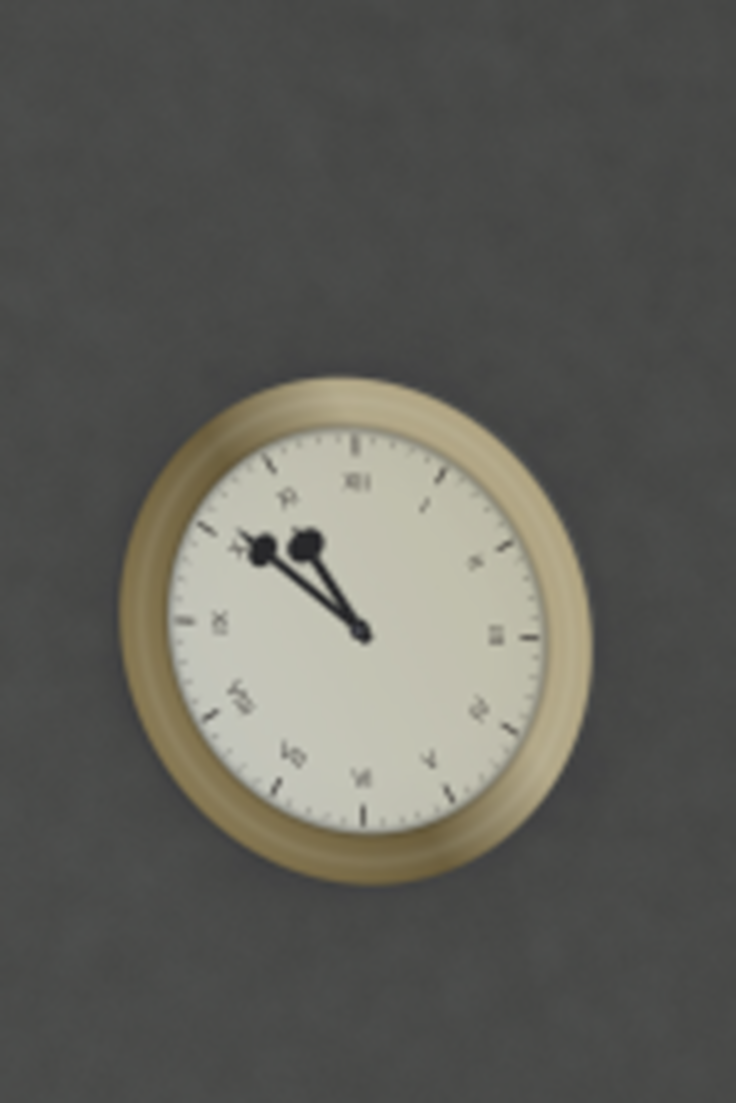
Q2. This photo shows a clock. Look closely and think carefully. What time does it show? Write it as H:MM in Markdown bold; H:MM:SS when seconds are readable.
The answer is **10:51**
